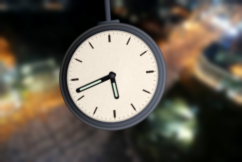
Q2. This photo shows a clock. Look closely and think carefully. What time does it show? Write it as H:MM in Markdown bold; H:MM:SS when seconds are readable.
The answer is **5:42**
